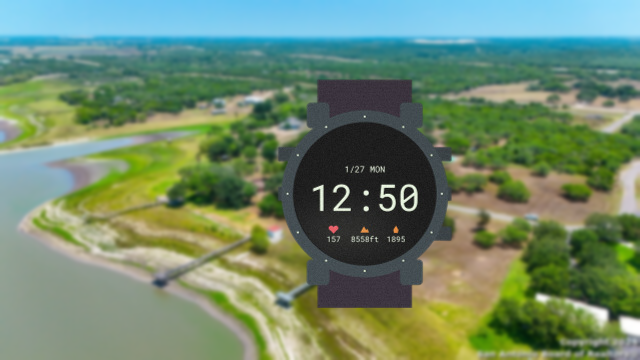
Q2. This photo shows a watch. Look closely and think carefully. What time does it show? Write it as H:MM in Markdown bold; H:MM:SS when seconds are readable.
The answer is **12:50**
